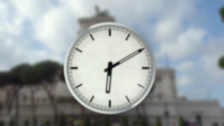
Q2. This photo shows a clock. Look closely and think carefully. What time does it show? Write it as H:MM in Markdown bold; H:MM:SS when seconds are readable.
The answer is **6:10**
